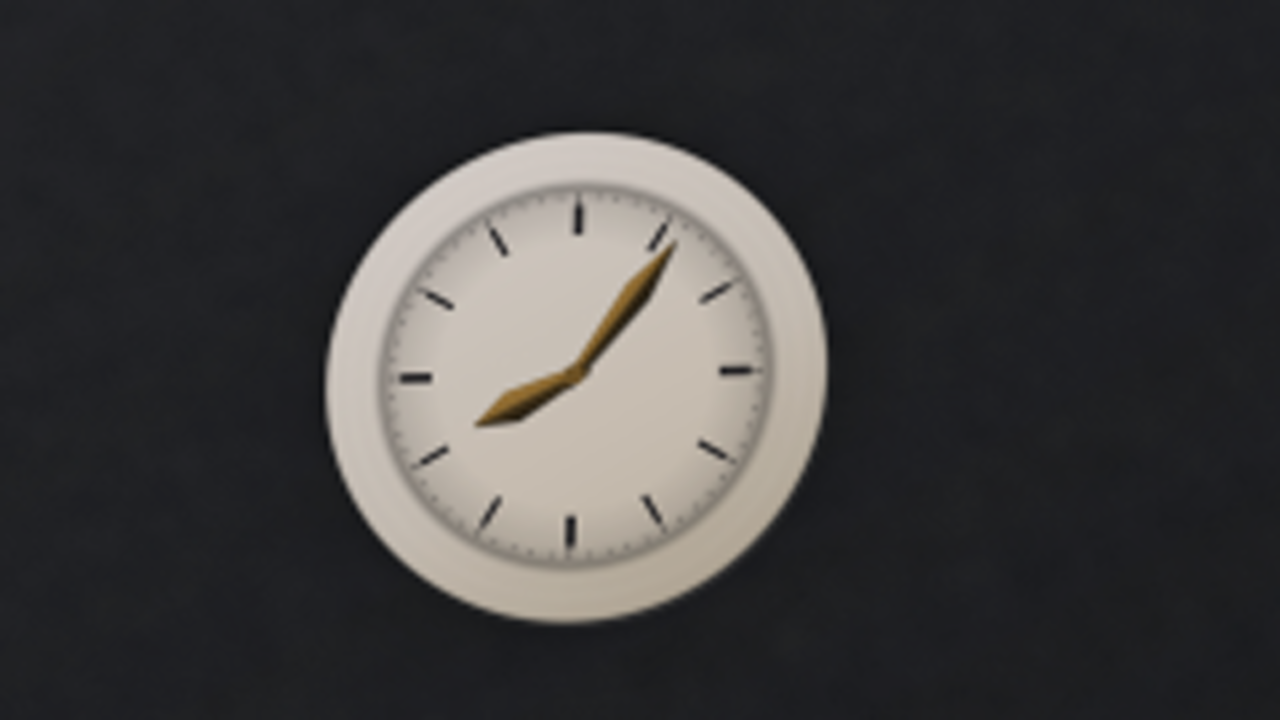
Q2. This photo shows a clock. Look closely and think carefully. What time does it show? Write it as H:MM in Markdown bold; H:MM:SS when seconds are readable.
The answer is **8:06**
